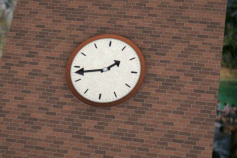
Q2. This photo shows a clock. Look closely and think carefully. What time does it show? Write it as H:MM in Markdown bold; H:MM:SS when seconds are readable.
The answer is **1:43**
